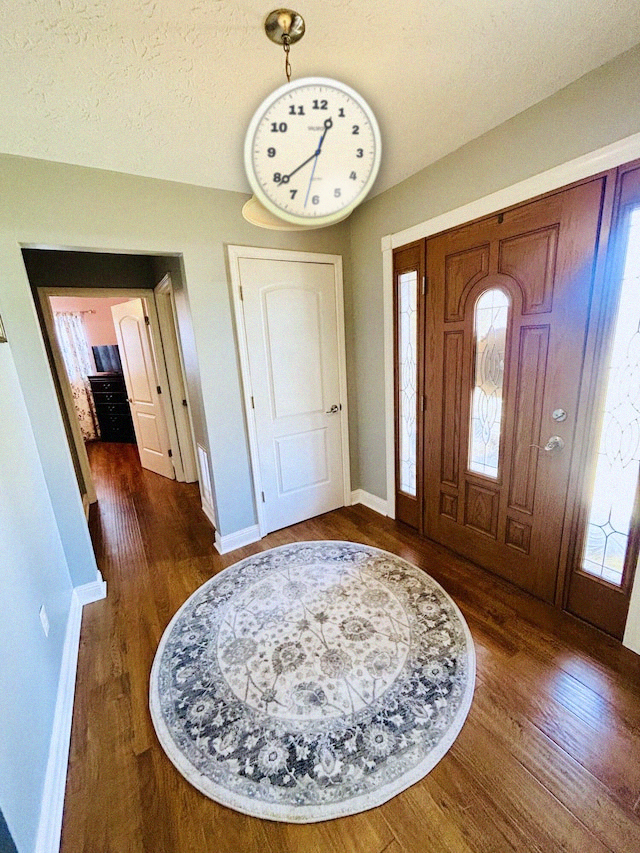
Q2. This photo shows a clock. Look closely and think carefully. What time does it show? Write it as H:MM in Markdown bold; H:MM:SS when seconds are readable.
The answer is **12:38:32**
